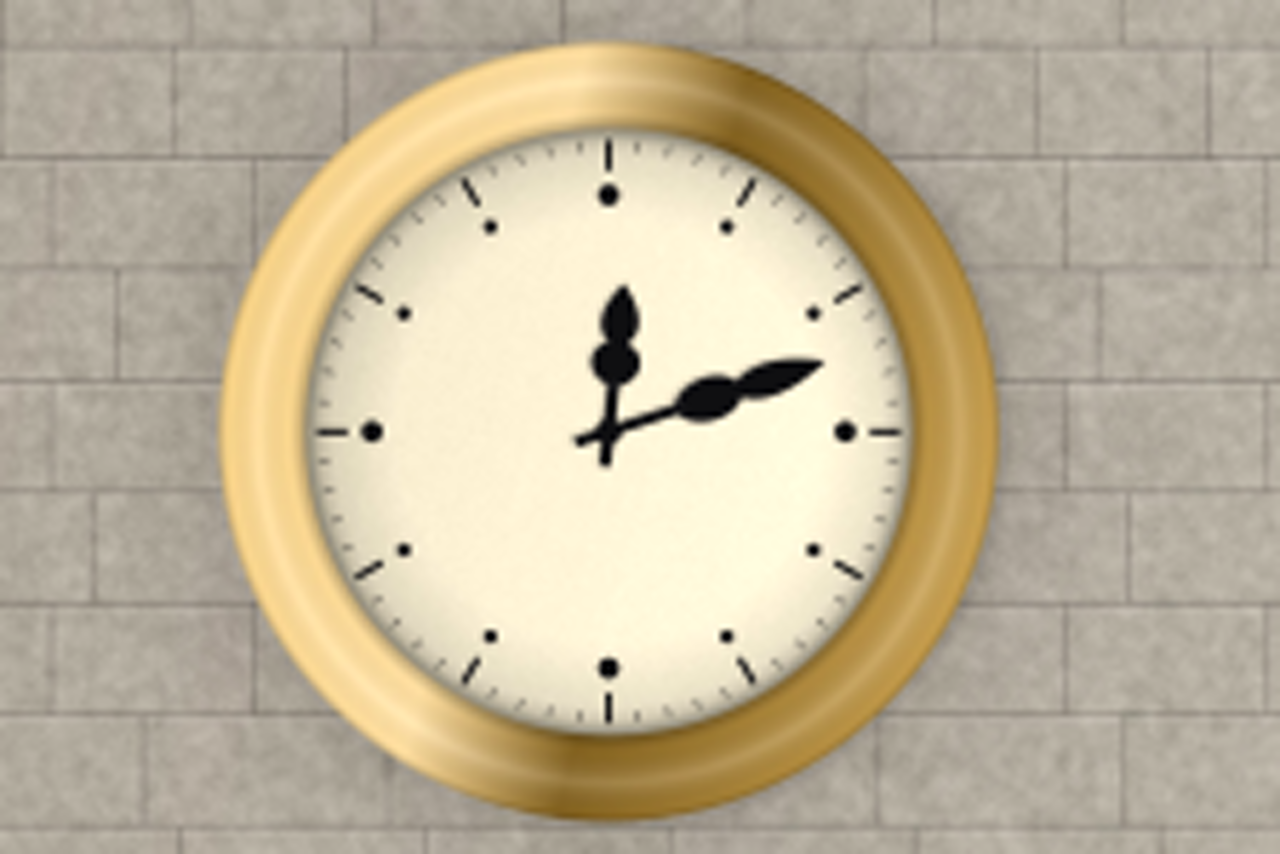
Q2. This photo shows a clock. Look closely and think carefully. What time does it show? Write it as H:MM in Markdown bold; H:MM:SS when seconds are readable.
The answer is **12:12**
